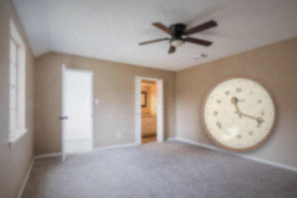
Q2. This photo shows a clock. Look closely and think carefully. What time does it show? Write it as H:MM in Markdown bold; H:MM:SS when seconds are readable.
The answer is **11:18**
